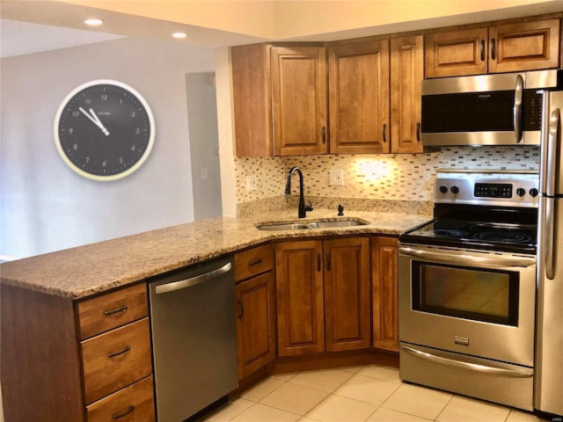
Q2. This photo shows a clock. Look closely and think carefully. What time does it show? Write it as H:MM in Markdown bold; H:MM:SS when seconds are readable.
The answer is **10:52**
